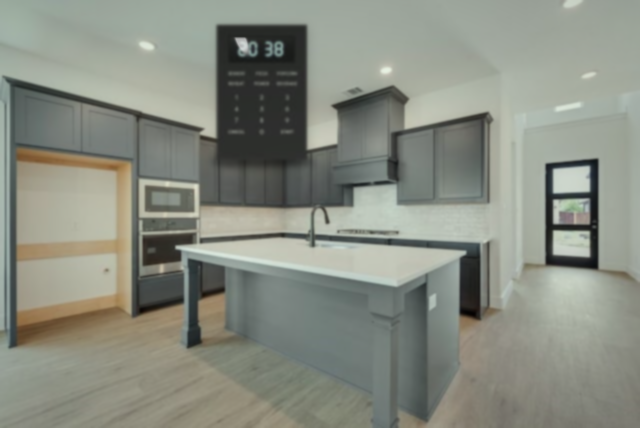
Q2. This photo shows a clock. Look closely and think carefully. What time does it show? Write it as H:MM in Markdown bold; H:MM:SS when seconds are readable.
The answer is **20:38**
